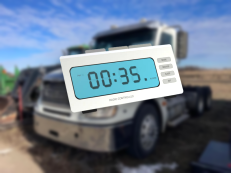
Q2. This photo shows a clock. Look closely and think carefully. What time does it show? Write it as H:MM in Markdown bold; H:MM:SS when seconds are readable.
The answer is **0:35**
